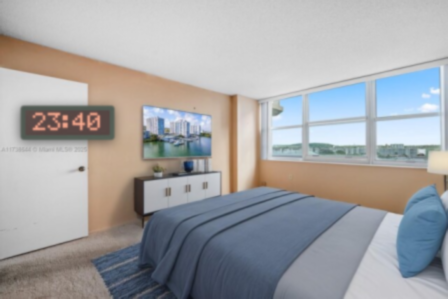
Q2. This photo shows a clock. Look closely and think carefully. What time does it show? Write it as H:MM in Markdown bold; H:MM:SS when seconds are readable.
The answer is **23:40**
